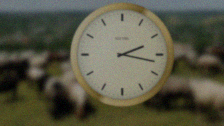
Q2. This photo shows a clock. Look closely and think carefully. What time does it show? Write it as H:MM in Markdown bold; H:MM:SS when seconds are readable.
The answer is **2:17**
